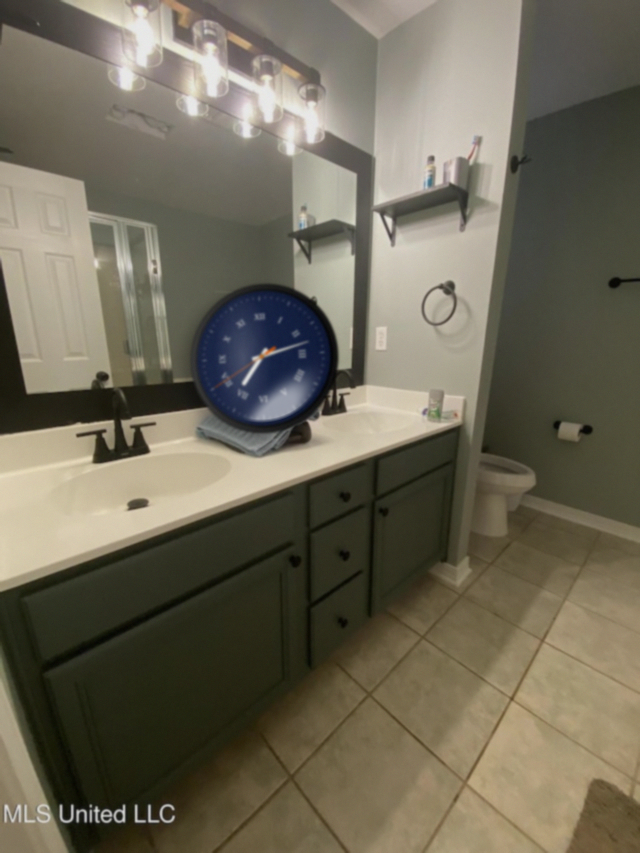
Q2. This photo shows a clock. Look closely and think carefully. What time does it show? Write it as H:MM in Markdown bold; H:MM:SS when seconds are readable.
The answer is **7:12:40**
